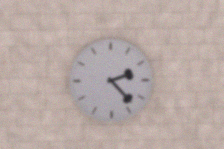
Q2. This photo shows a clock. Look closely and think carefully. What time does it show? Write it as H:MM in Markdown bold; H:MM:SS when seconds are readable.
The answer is **2:23**
